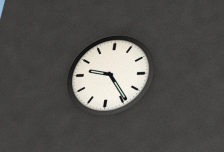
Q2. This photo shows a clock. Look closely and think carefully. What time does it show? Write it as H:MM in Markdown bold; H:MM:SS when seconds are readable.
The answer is **9:24**
